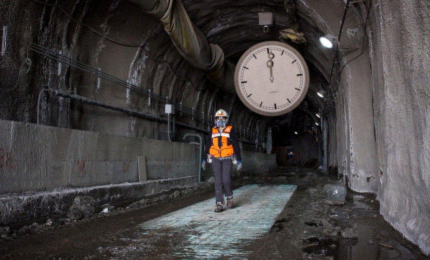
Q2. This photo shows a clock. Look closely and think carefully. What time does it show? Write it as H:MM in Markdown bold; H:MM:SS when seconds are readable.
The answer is **12:01**
